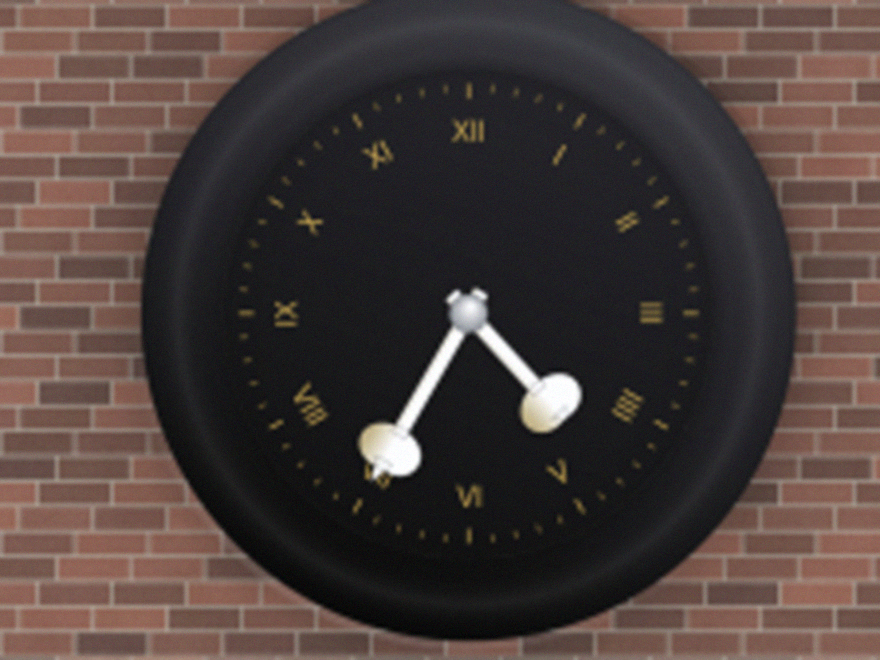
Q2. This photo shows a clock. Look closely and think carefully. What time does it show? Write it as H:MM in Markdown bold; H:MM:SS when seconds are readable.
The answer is **4:35**
